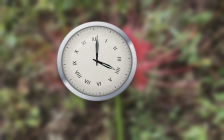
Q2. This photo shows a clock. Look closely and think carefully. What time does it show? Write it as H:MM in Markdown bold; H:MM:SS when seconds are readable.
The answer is **4:01**
